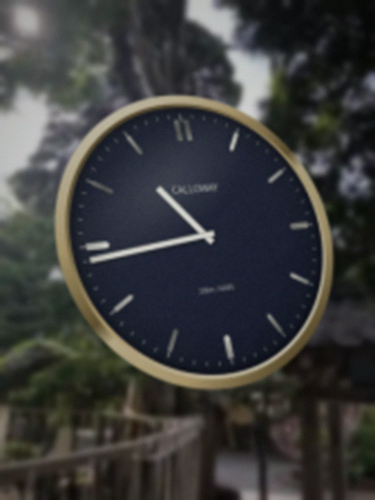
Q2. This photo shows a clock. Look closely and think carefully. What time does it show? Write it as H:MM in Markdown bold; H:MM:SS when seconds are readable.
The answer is **10:44**
